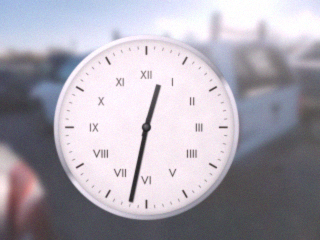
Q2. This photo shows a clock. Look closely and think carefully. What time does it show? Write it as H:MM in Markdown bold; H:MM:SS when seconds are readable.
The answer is **12:32**
